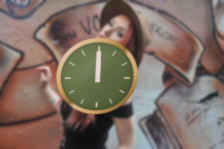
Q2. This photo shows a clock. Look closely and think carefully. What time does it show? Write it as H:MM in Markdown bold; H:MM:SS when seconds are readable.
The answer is **12:00**
